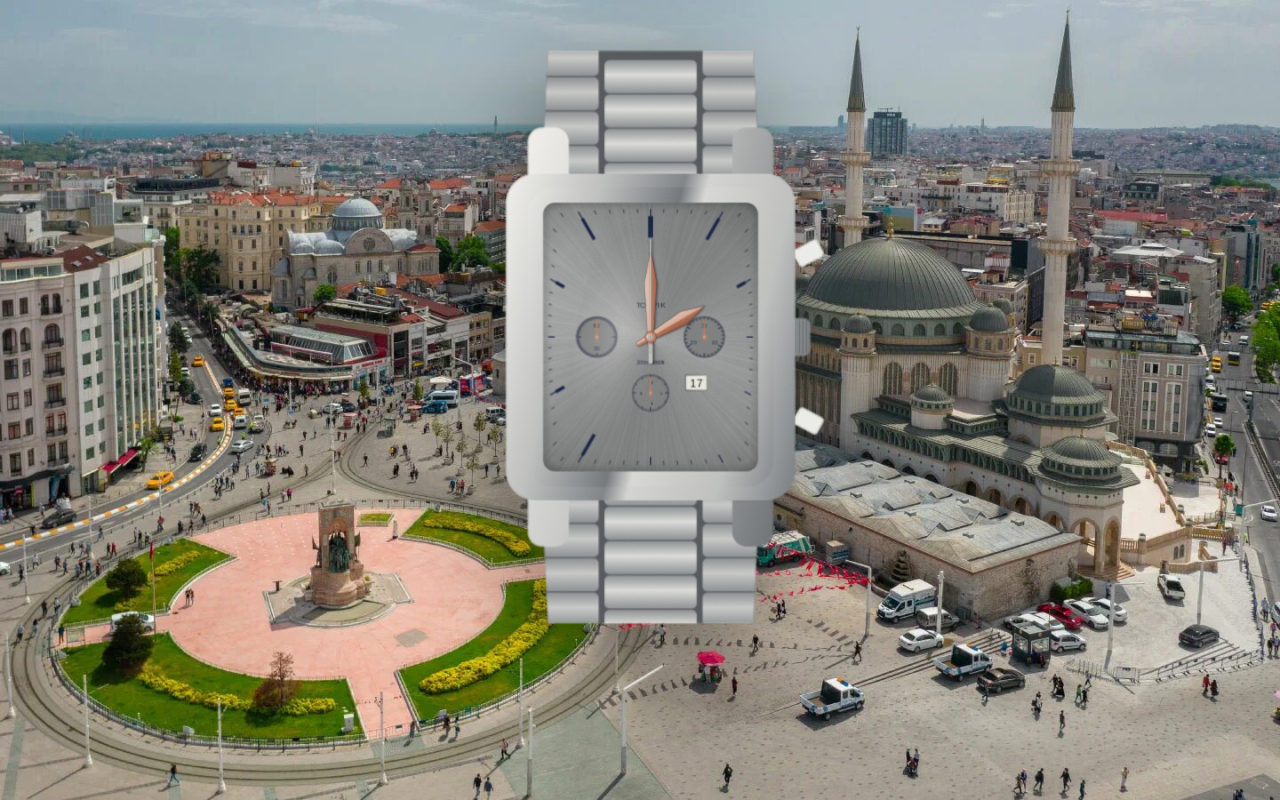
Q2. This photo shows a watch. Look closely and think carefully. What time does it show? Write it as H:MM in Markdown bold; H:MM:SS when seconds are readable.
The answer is **2:00**
